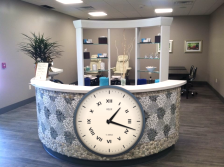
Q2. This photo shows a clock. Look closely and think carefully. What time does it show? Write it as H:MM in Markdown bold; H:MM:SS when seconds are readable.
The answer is **1:18**
